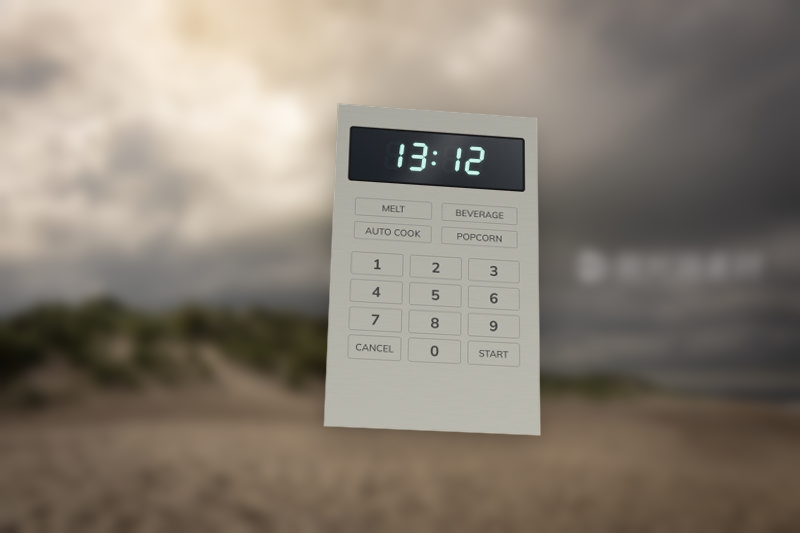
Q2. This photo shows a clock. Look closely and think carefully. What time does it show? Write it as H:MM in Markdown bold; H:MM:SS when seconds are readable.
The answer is **13:12**
